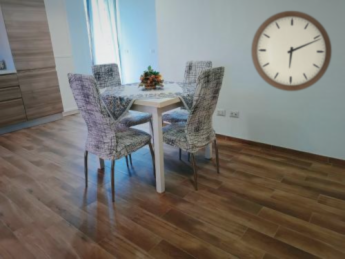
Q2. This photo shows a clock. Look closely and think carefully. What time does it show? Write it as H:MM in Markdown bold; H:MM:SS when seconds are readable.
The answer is **6:11**
